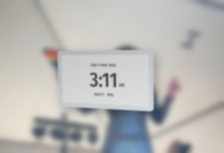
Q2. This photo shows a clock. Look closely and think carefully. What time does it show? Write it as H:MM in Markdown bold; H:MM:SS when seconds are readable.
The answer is **3:11**
